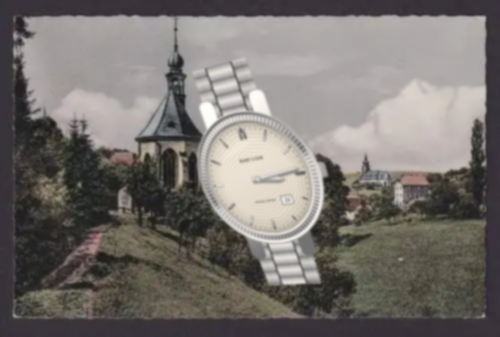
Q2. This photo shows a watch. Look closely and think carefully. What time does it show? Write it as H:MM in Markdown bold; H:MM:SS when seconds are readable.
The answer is **3:14**
